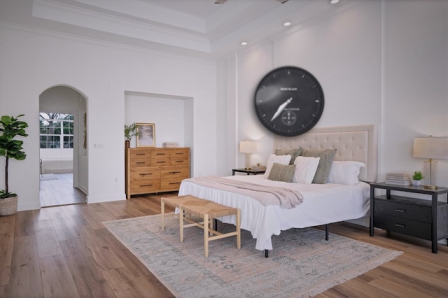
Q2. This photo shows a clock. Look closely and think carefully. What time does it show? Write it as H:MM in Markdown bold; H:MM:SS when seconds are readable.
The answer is **7:37**
